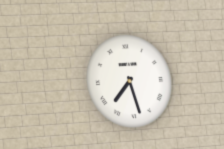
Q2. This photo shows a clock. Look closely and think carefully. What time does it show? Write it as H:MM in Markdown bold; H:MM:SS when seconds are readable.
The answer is **7:28**
